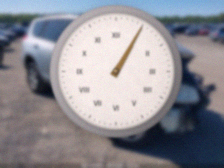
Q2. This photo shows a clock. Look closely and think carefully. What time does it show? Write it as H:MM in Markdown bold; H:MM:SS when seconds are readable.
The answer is **1:05**
